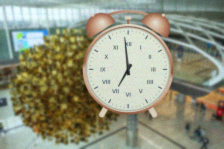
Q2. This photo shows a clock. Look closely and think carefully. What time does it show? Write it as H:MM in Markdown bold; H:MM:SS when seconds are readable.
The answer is **6:59**
